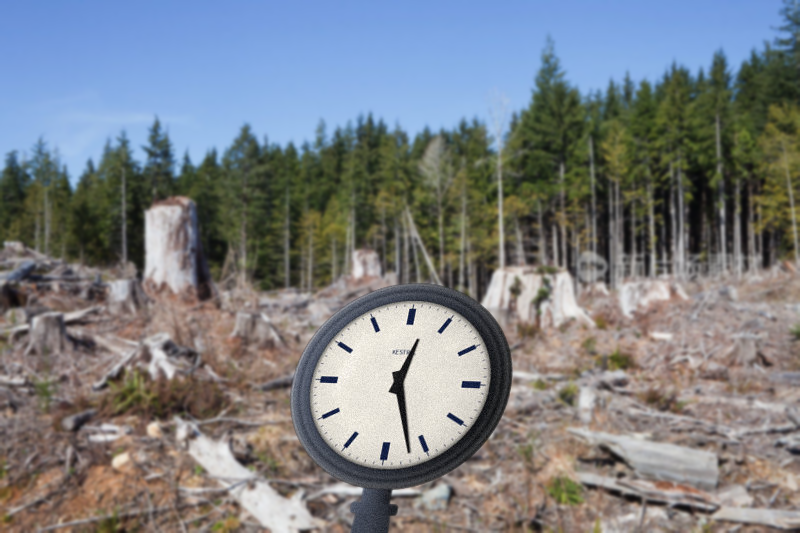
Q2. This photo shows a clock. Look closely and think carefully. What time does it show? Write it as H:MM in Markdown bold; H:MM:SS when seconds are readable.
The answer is **12:27**
